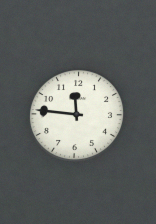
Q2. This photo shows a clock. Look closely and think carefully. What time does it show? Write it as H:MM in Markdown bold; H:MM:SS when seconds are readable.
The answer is **11:46**
